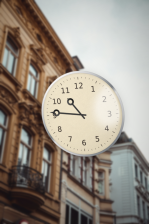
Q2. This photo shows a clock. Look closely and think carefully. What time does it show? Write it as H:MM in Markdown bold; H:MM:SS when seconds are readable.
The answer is **10:46**
